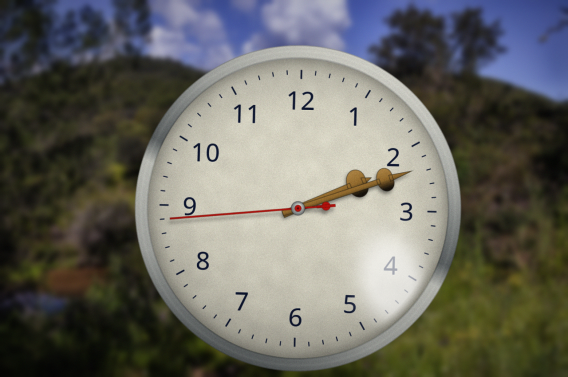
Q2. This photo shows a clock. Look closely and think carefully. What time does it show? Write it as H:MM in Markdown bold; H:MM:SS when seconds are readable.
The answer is **2:11:44**
